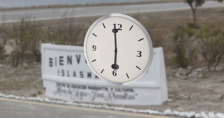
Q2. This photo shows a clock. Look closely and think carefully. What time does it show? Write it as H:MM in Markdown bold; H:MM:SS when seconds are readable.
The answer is **5:59**
